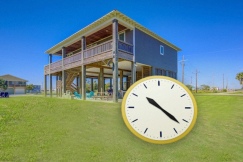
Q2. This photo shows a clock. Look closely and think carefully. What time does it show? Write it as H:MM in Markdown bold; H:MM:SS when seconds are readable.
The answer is **10:22**
